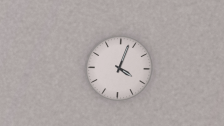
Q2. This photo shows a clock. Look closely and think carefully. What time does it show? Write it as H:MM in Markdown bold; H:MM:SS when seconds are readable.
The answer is **4:03**
